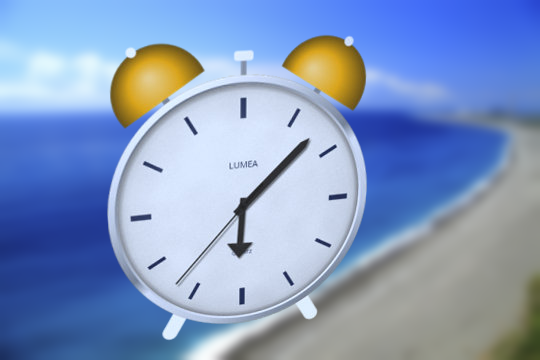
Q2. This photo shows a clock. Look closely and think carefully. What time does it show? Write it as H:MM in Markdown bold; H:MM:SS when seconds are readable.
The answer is **6:07:37**
